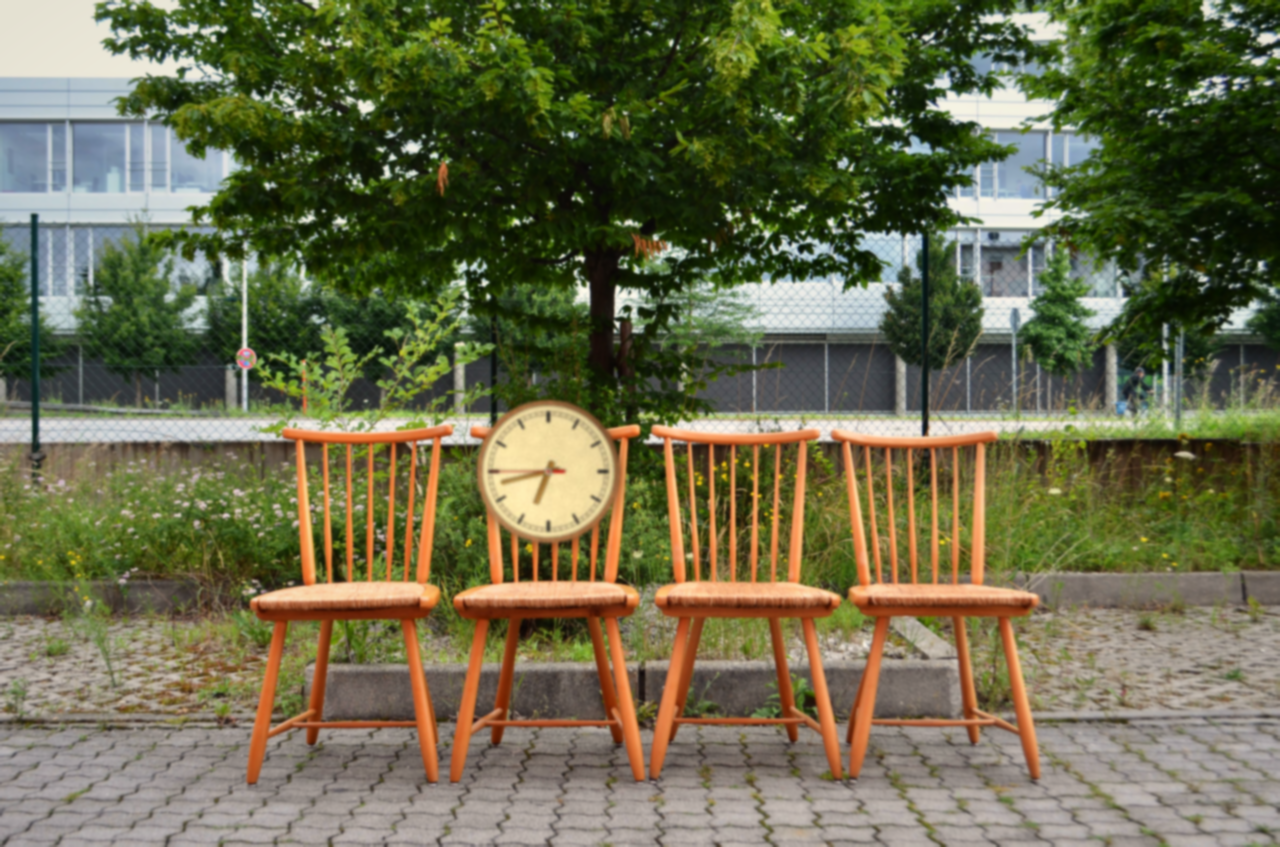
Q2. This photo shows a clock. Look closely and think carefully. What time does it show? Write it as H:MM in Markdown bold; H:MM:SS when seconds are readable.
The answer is **6:42:45**
